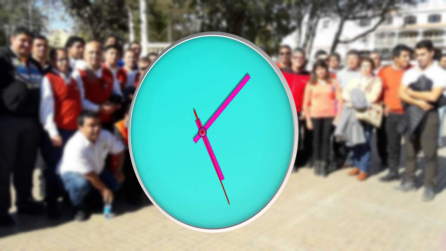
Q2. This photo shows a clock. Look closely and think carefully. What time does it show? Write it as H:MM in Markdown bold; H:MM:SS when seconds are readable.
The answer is **5:07:26**
